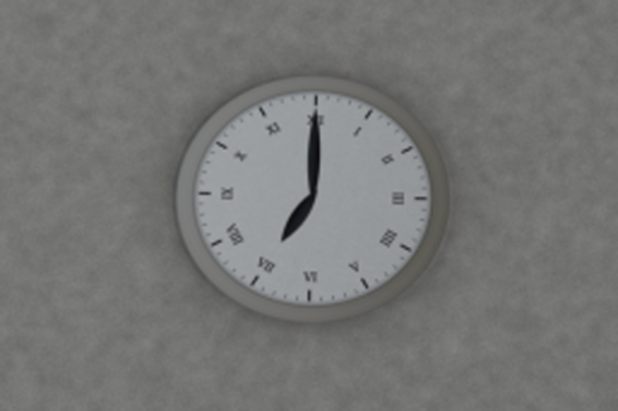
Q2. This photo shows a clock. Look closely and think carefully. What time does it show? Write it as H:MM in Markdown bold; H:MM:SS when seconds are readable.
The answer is **7:00**
